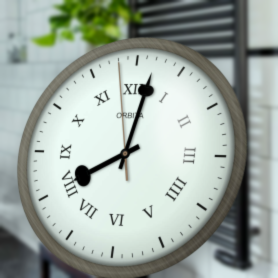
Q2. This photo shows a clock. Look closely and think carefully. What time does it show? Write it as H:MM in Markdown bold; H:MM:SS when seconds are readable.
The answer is **8:01:58**
